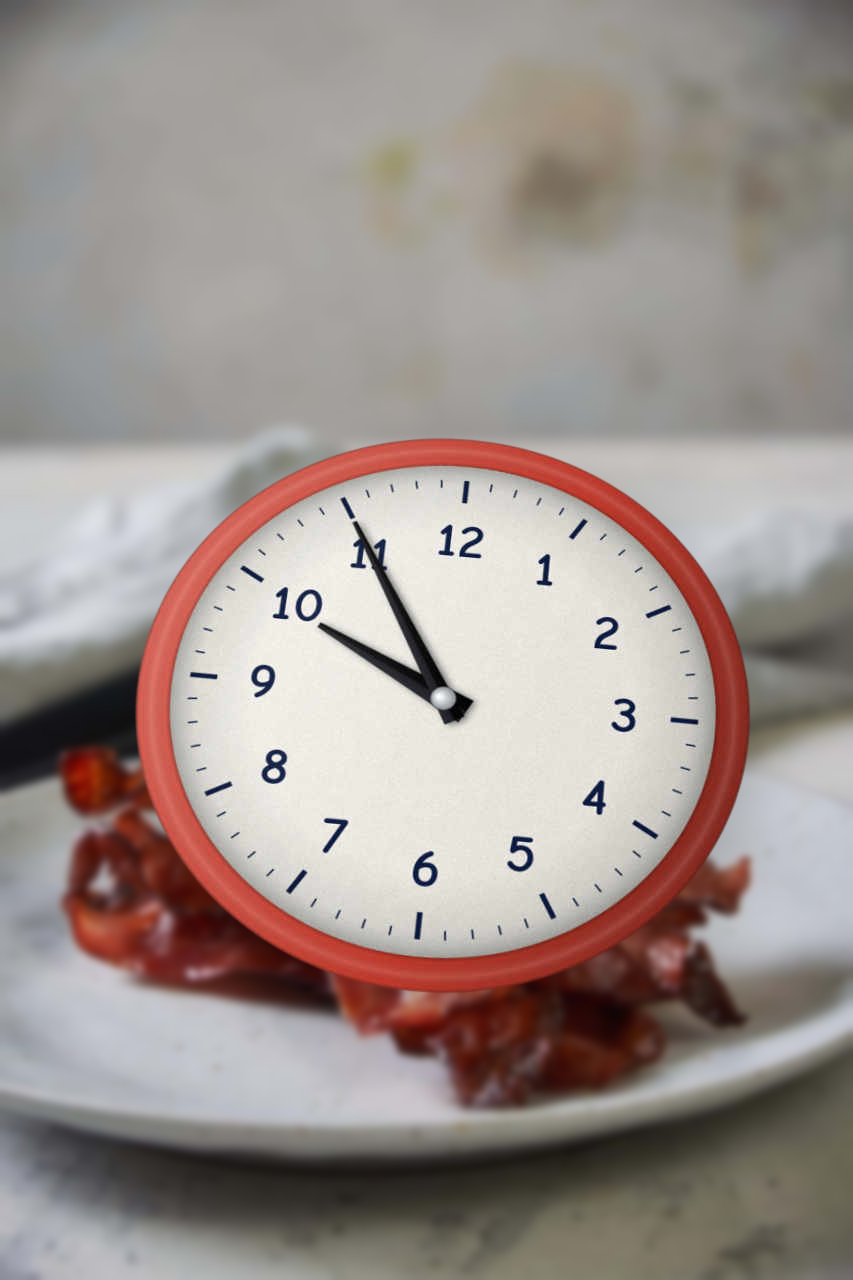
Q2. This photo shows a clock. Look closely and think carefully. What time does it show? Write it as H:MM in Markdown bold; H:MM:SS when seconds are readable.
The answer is **9:55**
